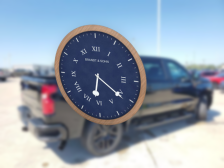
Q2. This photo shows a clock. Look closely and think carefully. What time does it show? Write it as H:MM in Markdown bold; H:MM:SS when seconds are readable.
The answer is **6:21**
